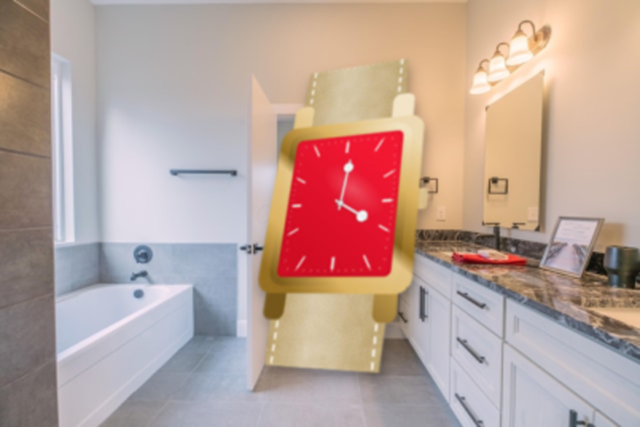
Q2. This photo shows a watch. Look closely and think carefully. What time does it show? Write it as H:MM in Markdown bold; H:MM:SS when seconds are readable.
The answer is **4:01**
